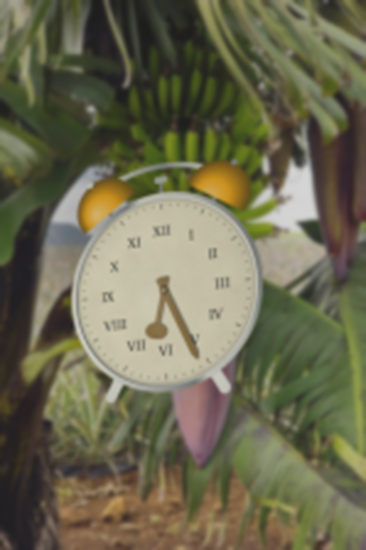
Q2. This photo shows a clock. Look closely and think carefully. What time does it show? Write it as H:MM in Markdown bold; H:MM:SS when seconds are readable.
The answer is **6:26**
